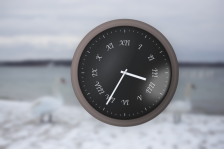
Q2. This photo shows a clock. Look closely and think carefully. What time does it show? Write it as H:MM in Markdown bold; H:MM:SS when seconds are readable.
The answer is **3:35**
